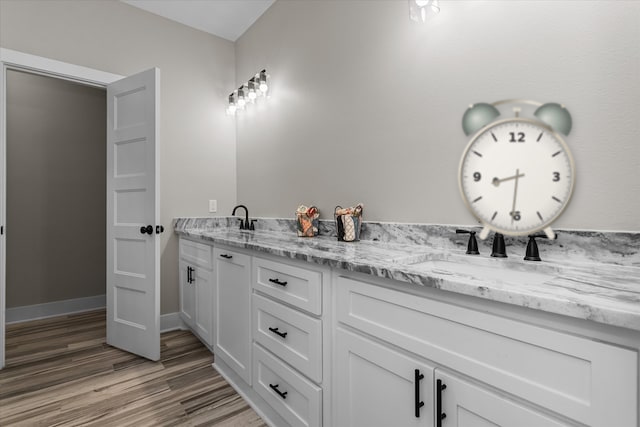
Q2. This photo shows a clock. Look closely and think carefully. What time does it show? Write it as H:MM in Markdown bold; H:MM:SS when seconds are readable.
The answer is **8:31**
